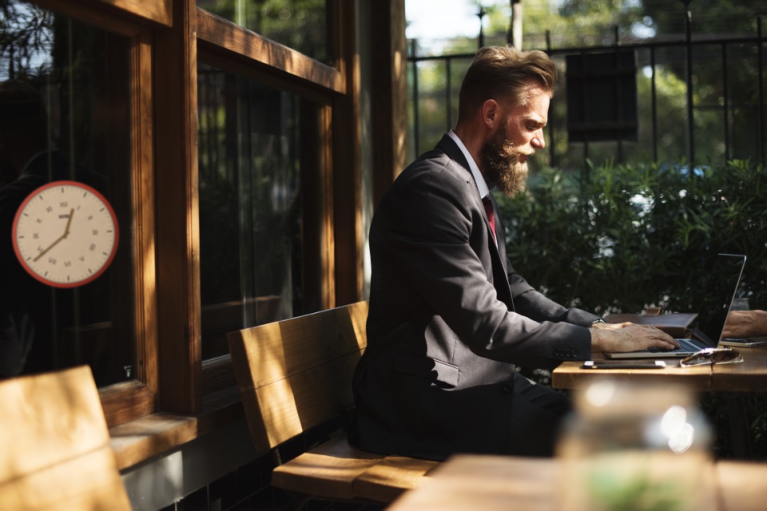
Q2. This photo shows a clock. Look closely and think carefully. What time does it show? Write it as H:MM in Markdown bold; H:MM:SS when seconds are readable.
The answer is **12:39**
